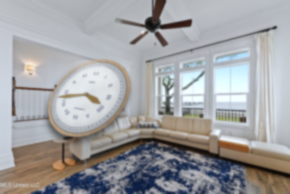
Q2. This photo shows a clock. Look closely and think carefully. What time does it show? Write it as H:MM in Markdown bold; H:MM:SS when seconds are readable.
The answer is **3:43**
